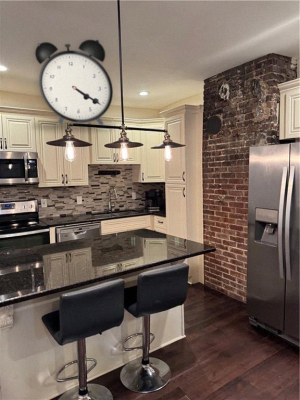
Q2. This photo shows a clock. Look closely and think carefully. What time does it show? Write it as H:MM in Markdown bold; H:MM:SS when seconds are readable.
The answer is **4:21**
